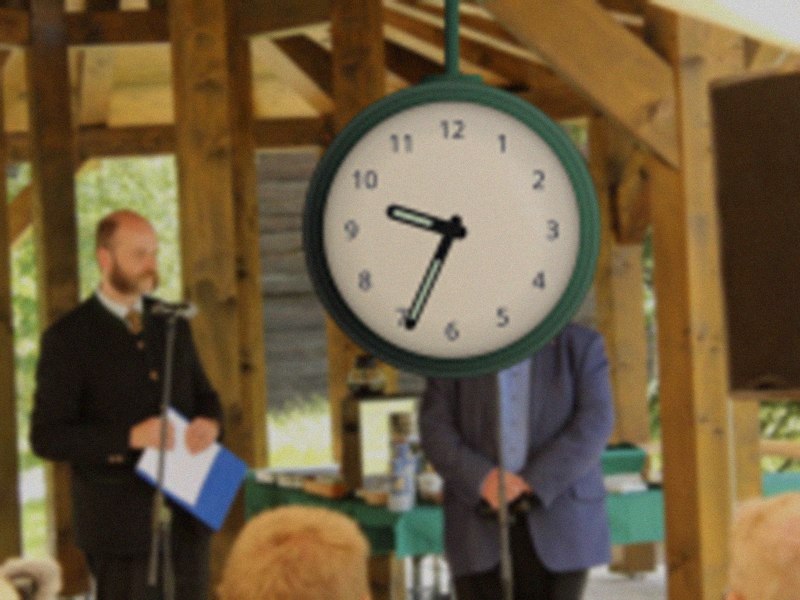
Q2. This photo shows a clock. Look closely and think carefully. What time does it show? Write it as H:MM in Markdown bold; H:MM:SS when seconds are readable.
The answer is **9:34**
